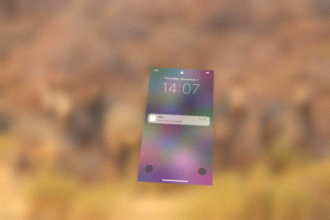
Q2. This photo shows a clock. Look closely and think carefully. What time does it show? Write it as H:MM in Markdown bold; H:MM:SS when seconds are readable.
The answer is **14:07**
